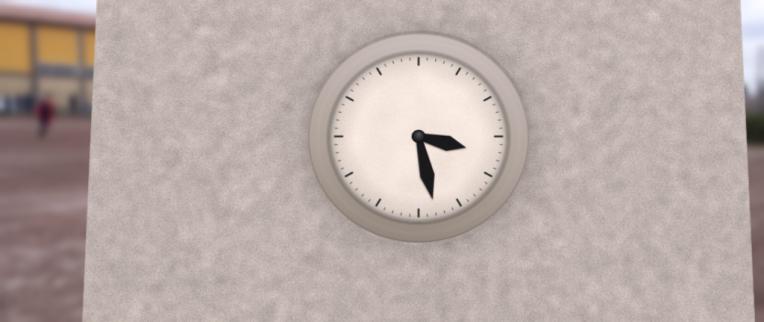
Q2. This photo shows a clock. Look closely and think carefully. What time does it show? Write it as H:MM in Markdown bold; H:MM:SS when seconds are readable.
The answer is **3:28**
